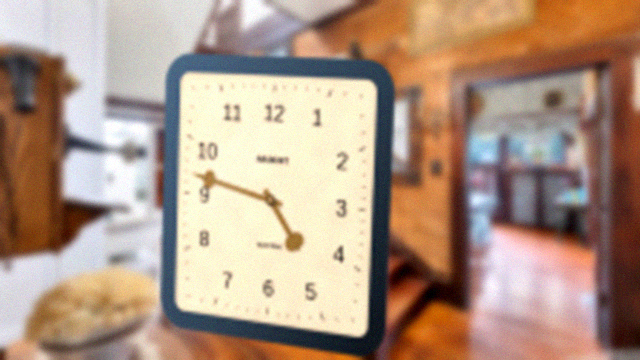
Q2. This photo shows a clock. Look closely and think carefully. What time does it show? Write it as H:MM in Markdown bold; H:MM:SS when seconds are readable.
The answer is **4:47**
